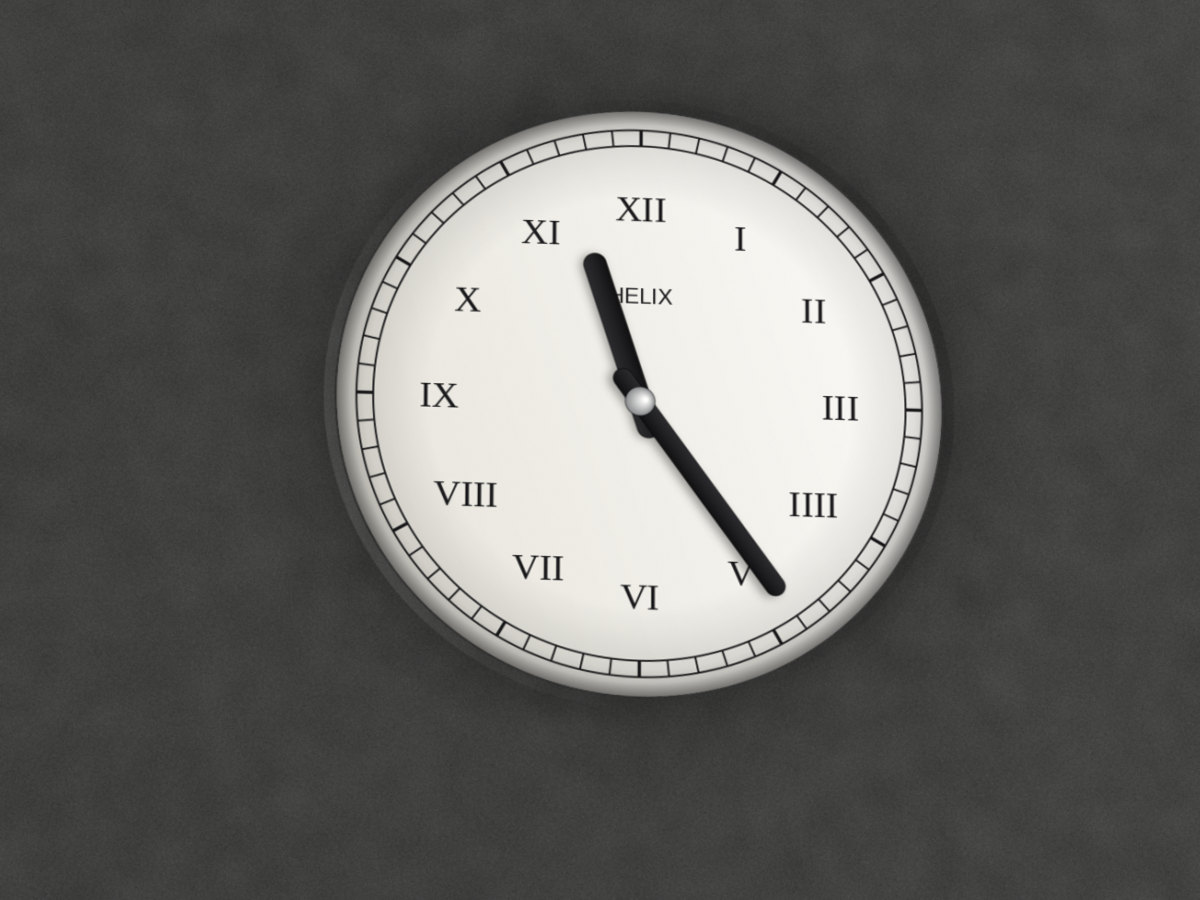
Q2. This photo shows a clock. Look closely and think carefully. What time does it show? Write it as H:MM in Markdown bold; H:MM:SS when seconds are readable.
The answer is **11:24**
